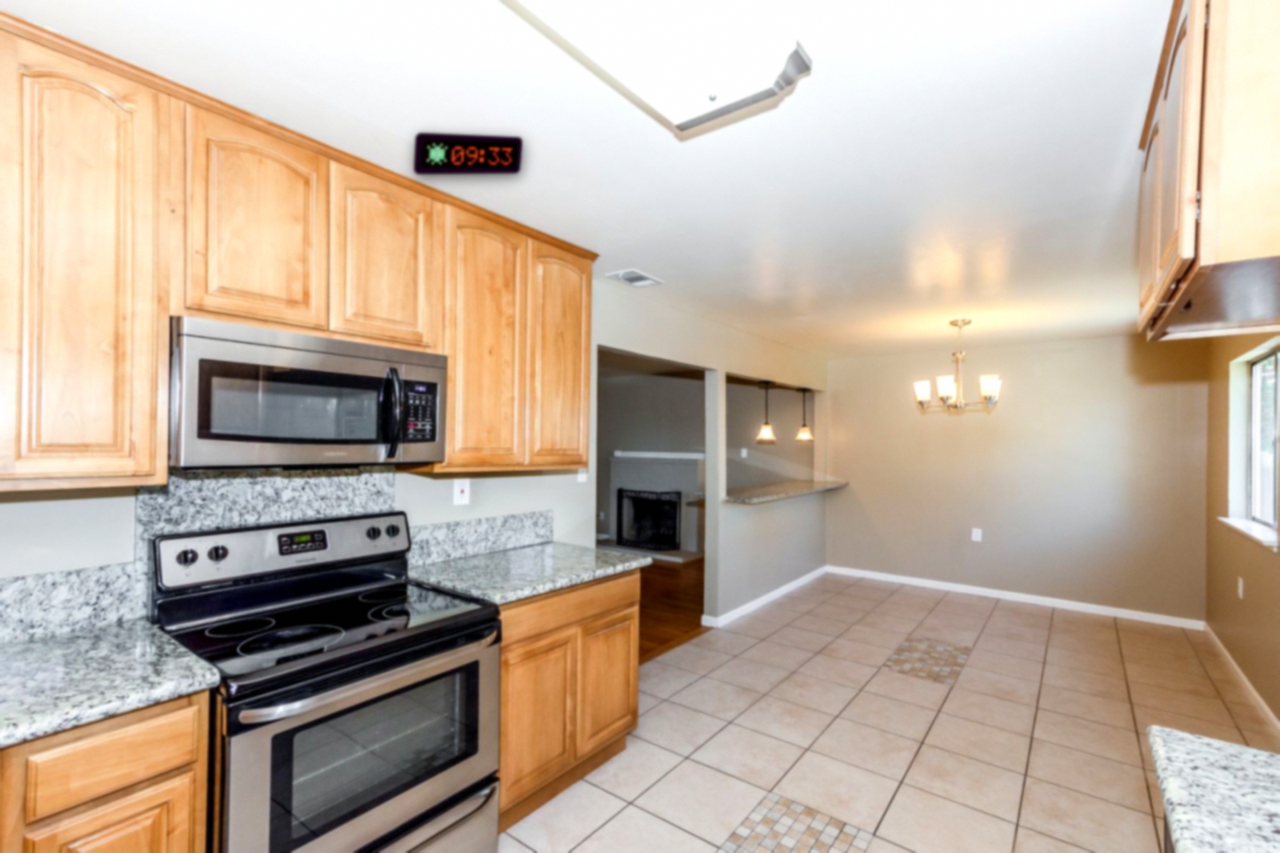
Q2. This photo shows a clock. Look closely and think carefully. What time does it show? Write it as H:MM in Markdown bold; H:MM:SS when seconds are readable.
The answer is **9:33**
